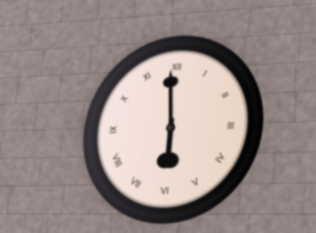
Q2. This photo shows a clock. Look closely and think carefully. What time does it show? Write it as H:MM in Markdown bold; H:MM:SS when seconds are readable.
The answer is **5:59**
